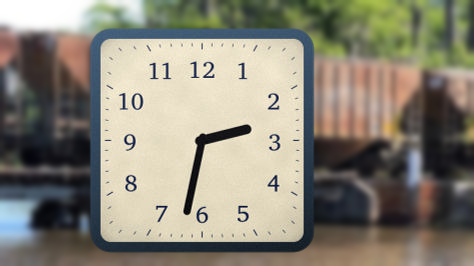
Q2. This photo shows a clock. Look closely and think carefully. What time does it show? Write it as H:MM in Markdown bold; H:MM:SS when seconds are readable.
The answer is **2:32**
